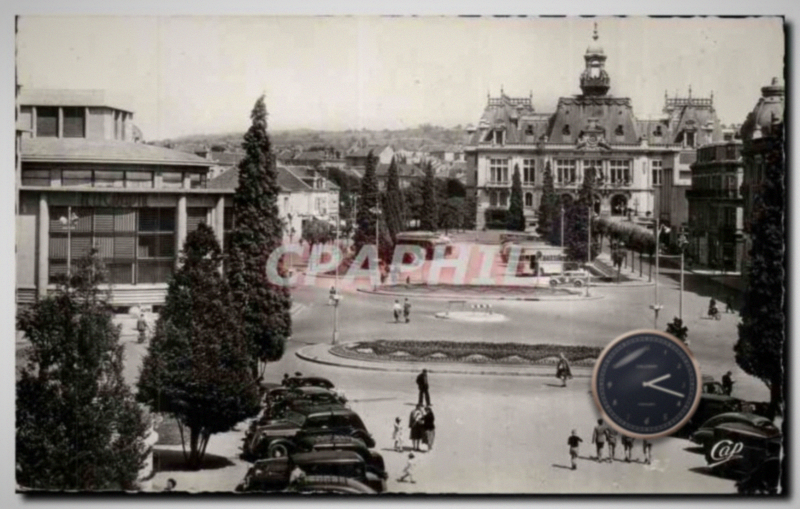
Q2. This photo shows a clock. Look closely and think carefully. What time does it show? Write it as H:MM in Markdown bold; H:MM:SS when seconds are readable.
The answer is **2:18**
